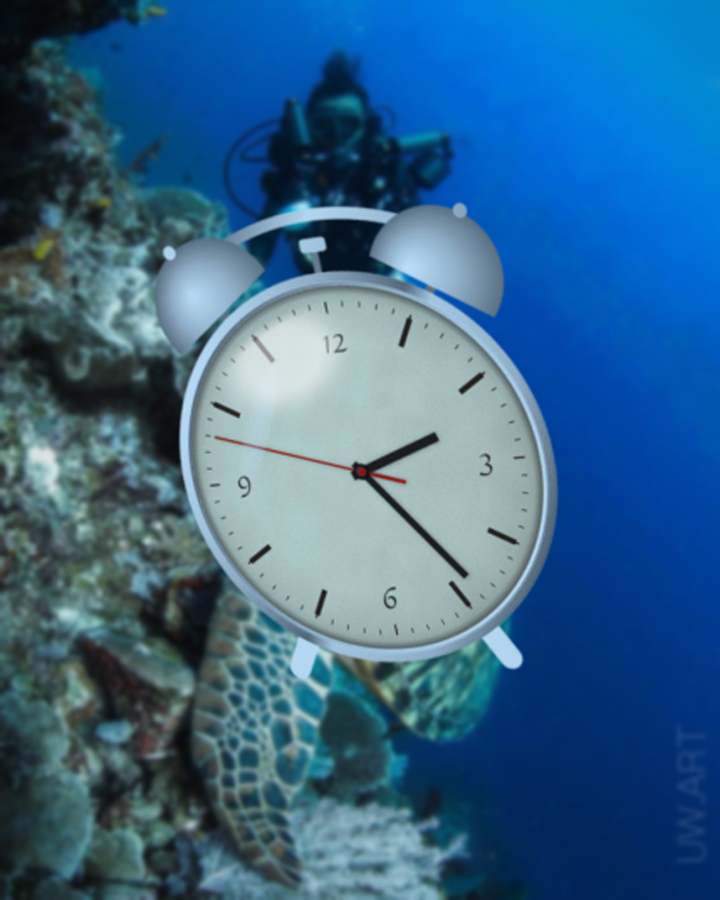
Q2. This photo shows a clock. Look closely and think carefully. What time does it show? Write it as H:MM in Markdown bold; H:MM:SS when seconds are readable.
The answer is **2:23:48**
